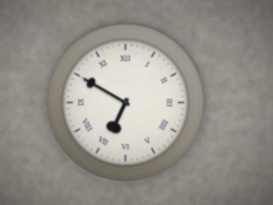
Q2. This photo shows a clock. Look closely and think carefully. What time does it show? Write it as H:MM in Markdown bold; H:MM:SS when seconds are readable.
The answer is **6:50**
